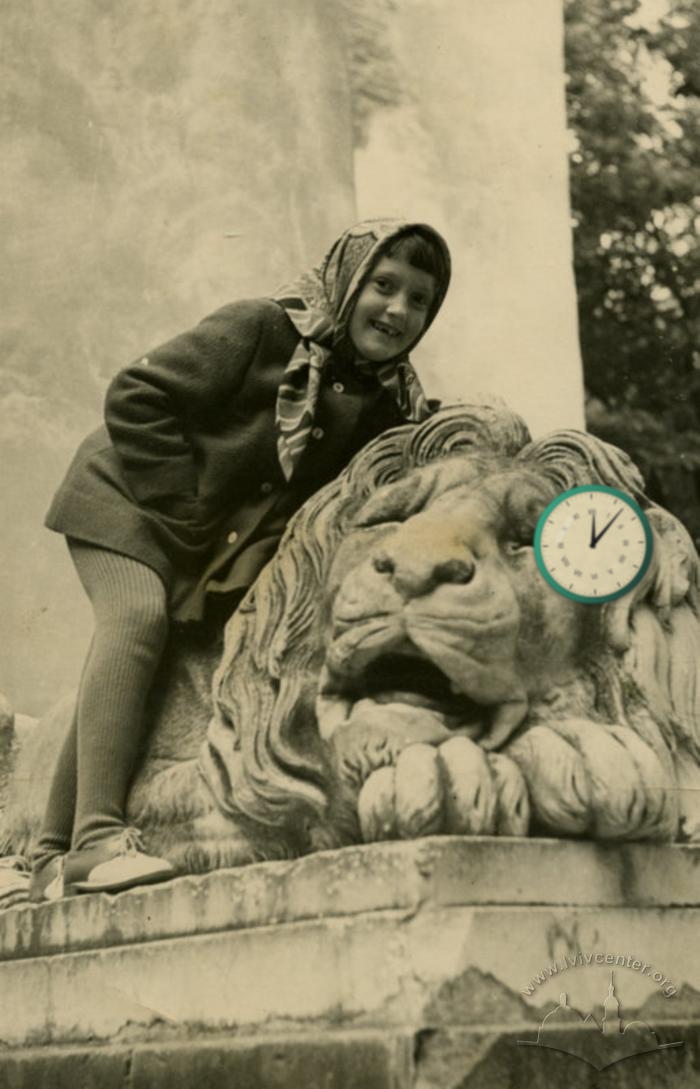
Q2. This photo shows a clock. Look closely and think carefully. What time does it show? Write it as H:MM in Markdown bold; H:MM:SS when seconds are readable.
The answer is **12:07**
